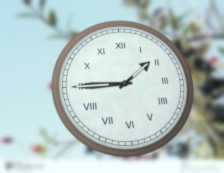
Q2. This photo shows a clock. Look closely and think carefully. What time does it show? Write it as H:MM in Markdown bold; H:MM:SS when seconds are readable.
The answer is **1:45**
